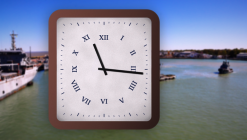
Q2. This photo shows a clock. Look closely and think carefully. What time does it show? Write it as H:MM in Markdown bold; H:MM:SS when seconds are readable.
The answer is **11:16**
